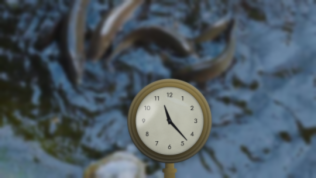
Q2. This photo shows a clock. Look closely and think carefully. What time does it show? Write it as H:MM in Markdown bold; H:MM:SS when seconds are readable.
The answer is **11:23**
